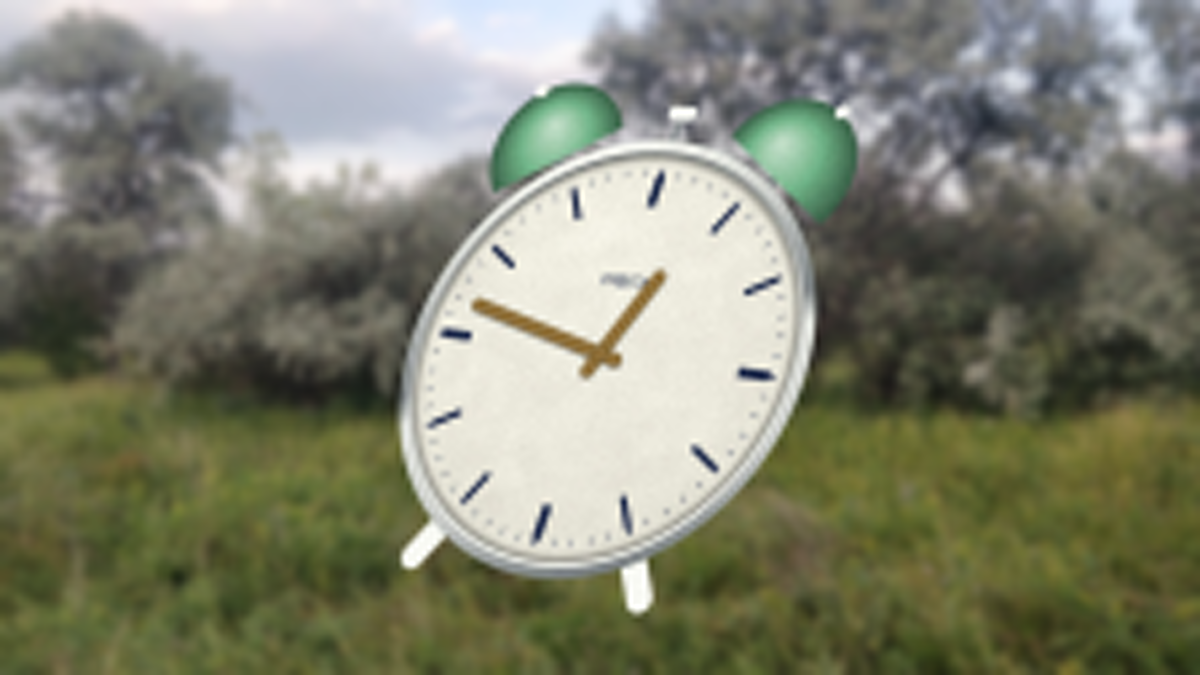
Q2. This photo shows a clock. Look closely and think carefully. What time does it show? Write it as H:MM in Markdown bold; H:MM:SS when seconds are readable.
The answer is **12:47**
